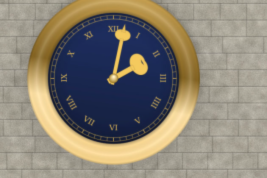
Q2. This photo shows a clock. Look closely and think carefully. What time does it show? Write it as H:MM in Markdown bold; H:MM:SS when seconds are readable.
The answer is **2:02**
